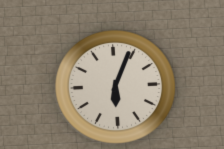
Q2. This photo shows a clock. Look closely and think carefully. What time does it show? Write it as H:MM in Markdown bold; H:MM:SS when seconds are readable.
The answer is **6:04**
